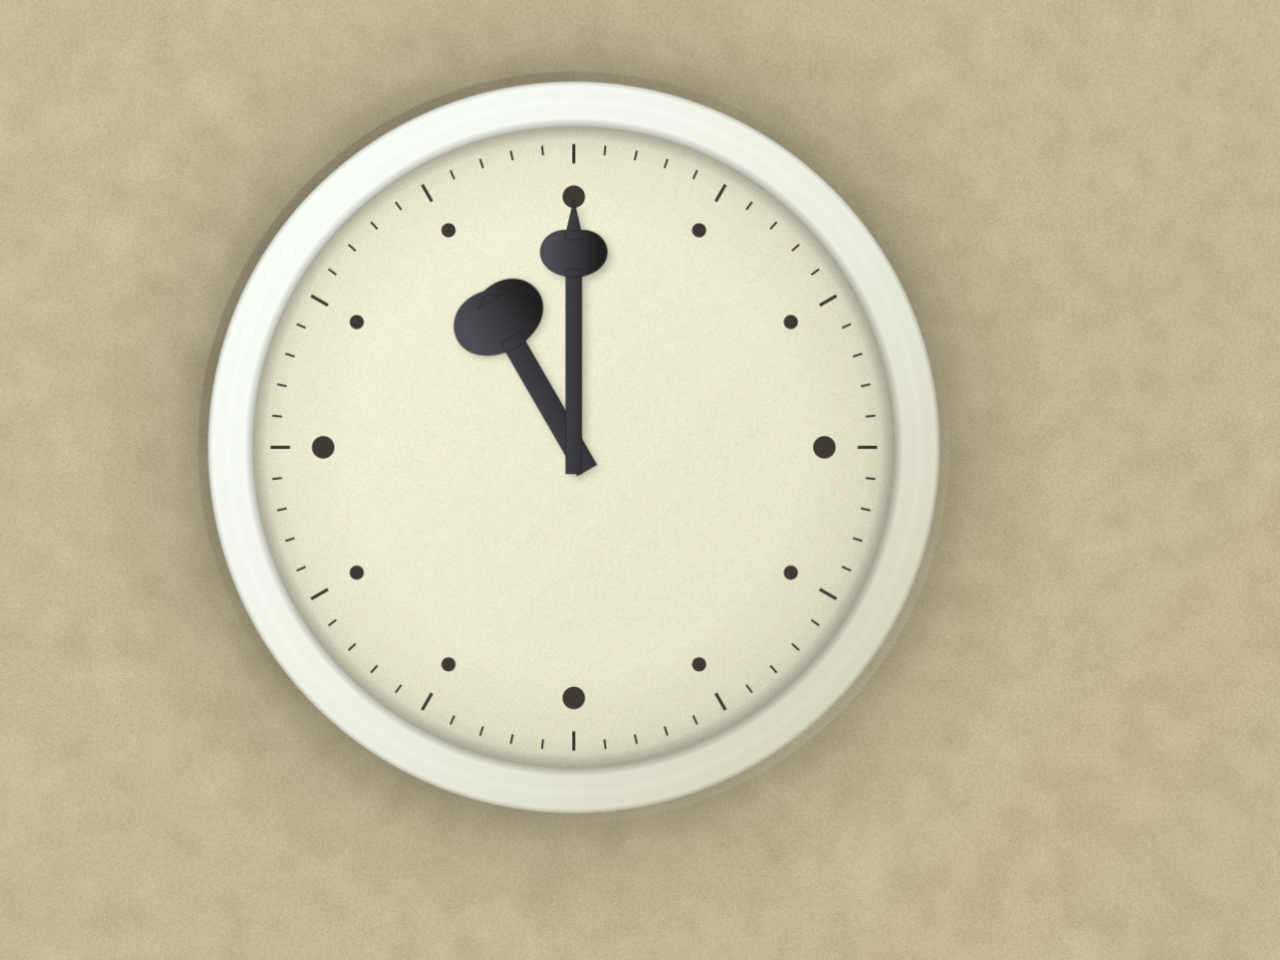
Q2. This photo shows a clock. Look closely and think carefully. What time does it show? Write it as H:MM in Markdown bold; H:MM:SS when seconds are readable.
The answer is **11:00**
